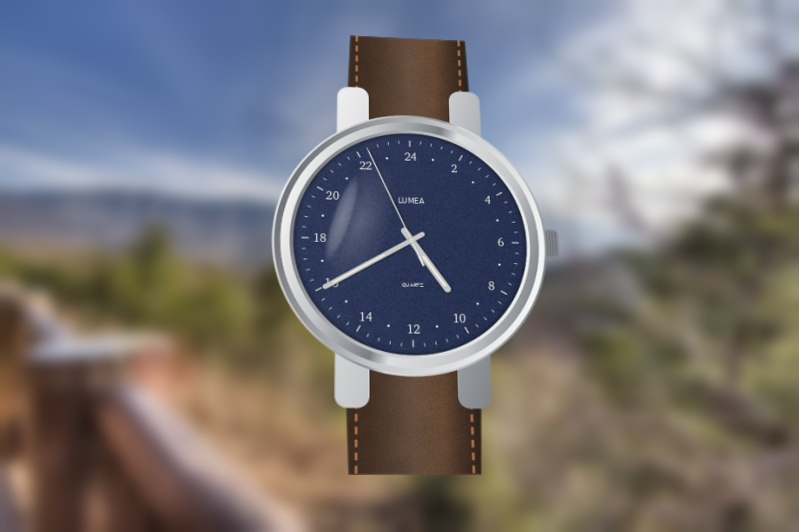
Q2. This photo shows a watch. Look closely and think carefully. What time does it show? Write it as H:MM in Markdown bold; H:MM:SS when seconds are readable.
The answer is **9:39:56**
